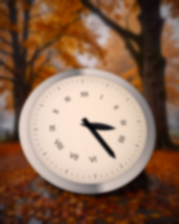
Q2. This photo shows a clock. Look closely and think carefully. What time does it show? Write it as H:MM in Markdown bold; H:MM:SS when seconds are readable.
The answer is **3:25**
